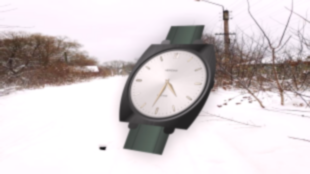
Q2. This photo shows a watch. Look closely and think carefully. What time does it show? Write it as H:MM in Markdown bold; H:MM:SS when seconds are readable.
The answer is **4:32**
